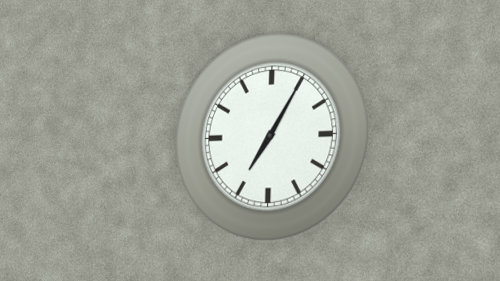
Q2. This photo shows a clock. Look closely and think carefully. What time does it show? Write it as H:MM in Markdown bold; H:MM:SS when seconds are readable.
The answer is **7:05**
